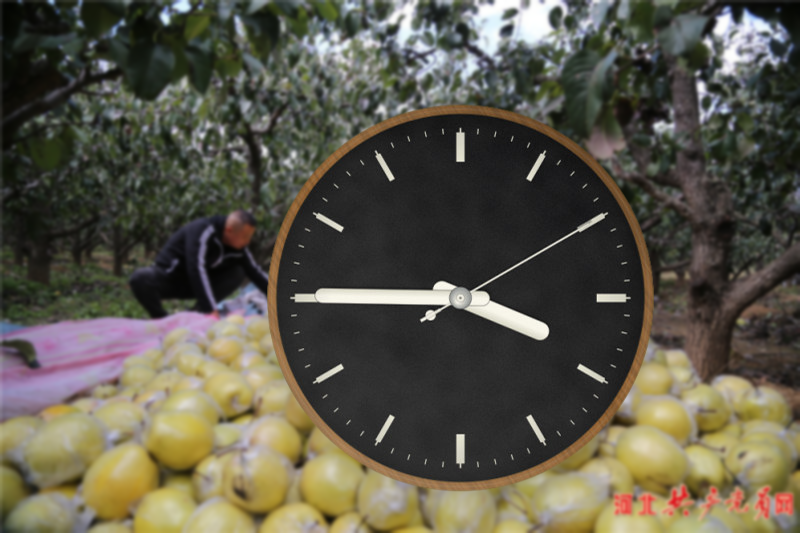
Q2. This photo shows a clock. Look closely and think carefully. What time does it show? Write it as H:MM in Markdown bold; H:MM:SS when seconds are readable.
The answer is **3:45:10**
